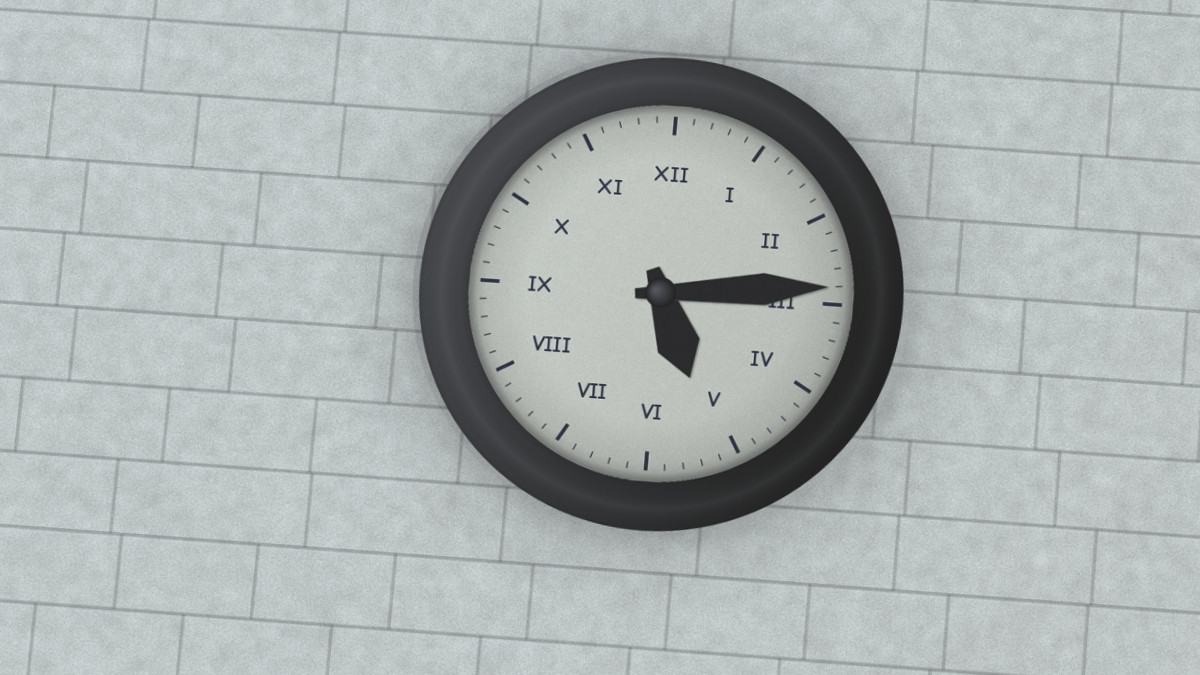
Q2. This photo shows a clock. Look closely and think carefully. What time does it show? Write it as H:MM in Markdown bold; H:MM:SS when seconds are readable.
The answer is **5:14**
